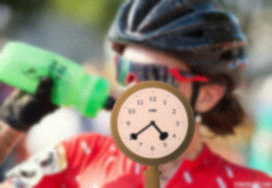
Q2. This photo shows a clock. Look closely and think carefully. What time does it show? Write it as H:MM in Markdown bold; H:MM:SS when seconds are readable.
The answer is **4:39**
